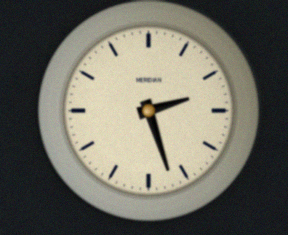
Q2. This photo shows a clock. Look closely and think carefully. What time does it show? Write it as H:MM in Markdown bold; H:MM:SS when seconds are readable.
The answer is **2:27**
